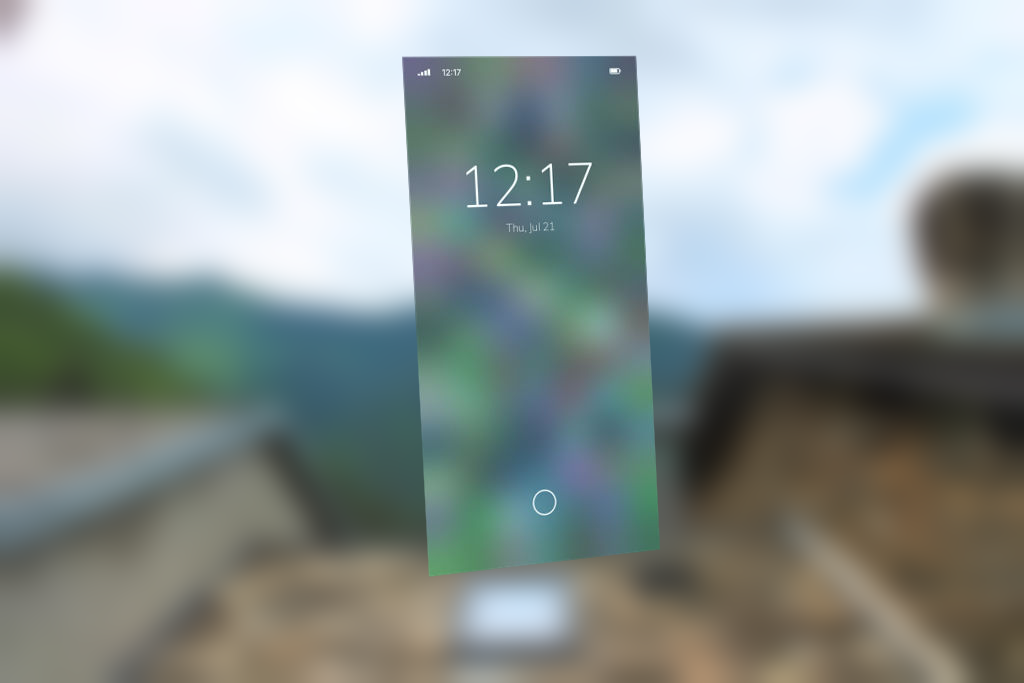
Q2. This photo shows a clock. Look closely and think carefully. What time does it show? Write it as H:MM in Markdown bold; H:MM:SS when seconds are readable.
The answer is **12:17**
